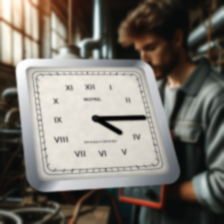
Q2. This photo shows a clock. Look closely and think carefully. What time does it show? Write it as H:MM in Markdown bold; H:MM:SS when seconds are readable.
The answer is **4:15**
